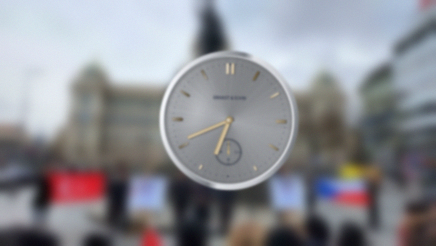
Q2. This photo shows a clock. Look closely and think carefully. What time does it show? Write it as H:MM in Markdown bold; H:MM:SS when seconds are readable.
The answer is **6:41**
